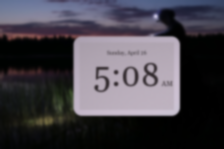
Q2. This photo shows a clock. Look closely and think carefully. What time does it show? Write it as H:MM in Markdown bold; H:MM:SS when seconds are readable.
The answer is **5:08**
